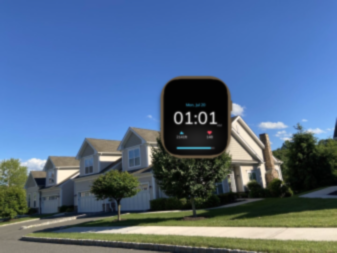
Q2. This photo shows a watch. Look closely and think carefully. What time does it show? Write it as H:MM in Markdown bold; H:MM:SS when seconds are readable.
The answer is **1:01**
